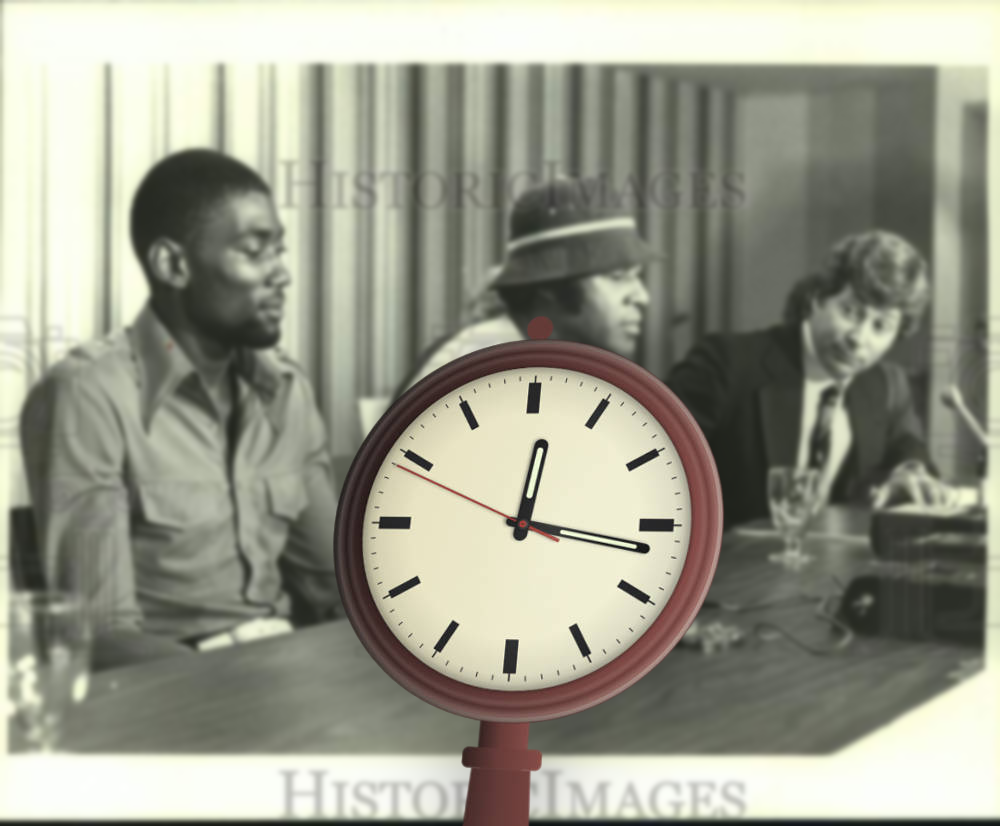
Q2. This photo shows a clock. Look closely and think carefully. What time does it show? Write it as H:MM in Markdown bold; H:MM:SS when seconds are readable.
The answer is **12:16:49**
